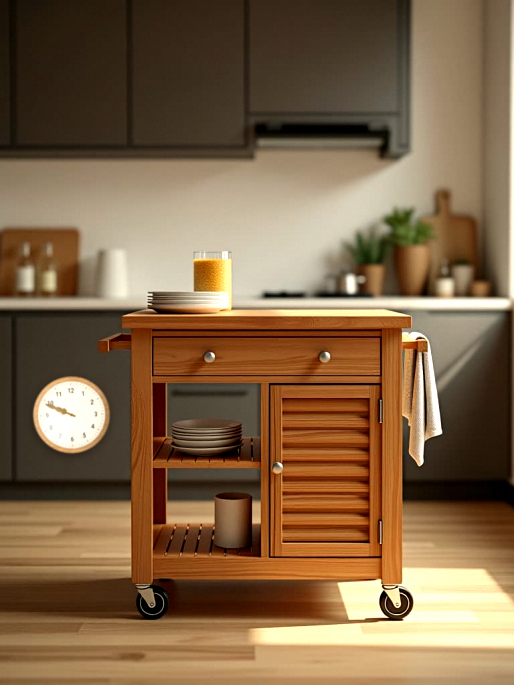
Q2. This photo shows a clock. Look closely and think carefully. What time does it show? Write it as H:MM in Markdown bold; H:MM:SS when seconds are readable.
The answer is **9:49**
